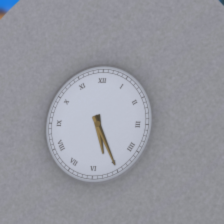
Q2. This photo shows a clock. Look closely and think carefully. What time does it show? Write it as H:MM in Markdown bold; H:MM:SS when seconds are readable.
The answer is **5:25**
